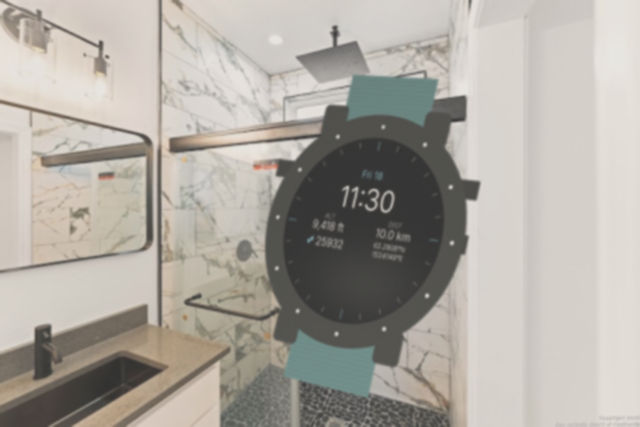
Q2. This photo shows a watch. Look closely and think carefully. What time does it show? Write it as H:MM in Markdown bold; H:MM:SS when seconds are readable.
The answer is **11:30**
